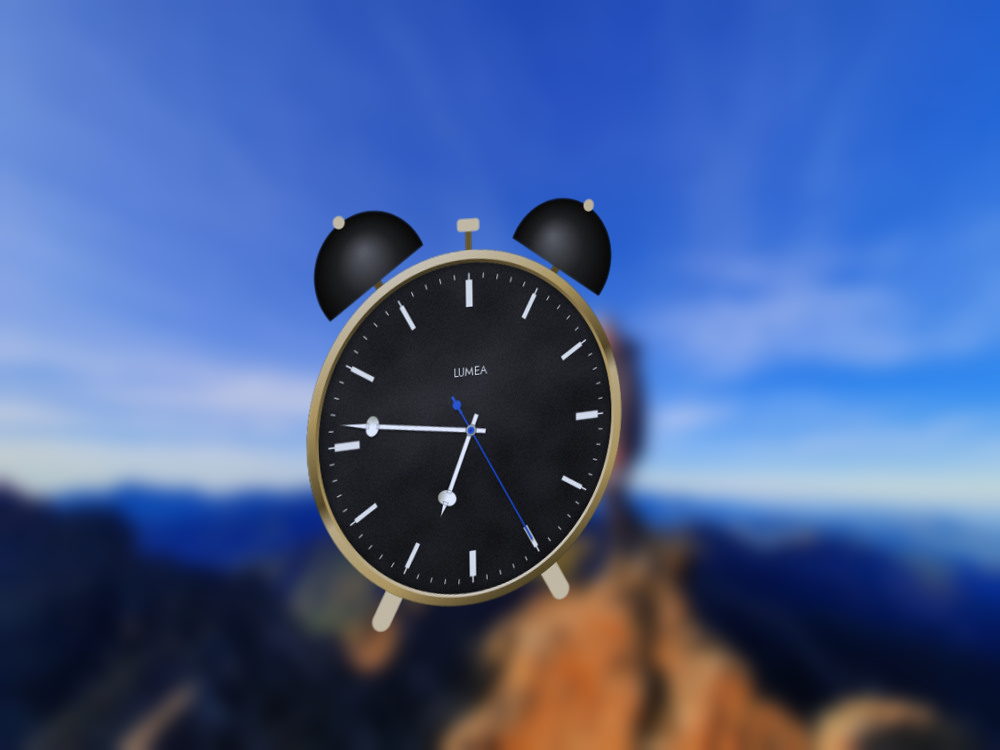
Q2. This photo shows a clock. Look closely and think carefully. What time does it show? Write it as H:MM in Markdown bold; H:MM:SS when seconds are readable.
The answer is **6:46:25**
